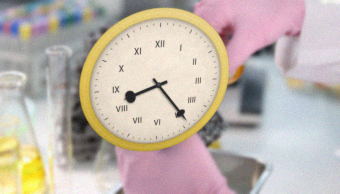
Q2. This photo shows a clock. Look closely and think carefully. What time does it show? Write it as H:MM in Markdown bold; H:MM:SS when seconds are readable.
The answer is **8:24**
